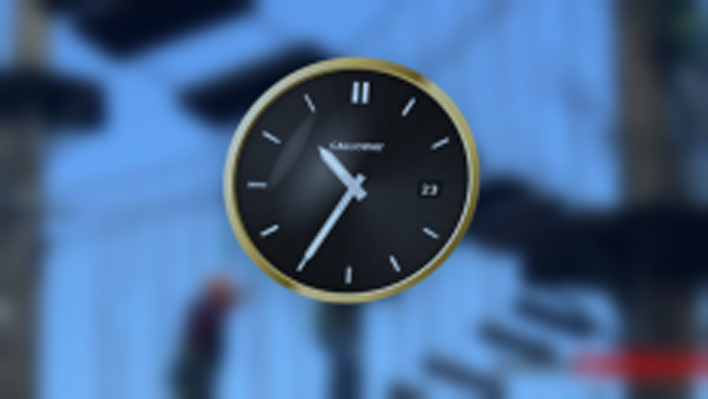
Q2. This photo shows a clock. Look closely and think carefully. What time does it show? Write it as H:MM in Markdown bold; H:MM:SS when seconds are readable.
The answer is **10:35**
